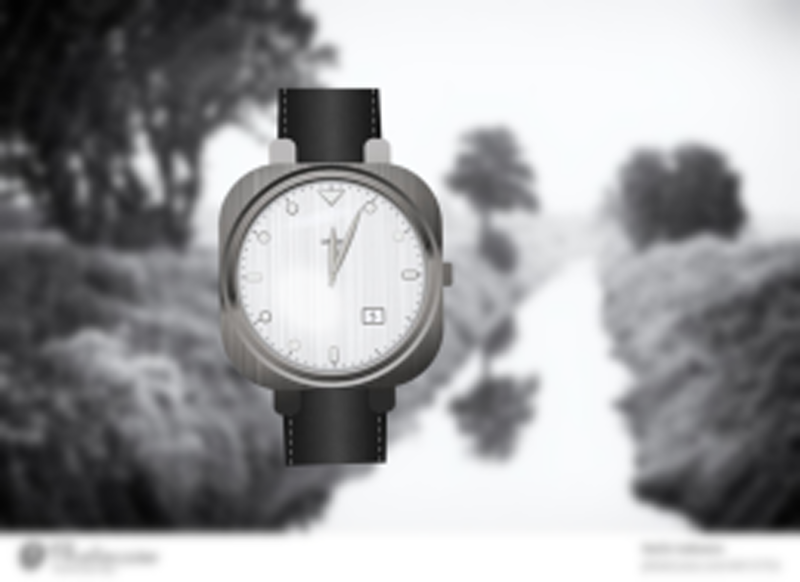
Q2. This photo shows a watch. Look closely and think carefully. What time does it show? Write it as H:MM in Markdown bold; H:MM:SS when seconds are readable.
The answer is **12:04**
